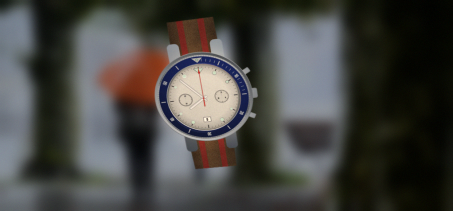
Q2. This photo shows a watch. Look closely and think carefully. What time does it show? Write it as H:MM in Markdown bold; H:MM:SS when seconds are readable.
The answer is **7:53**
